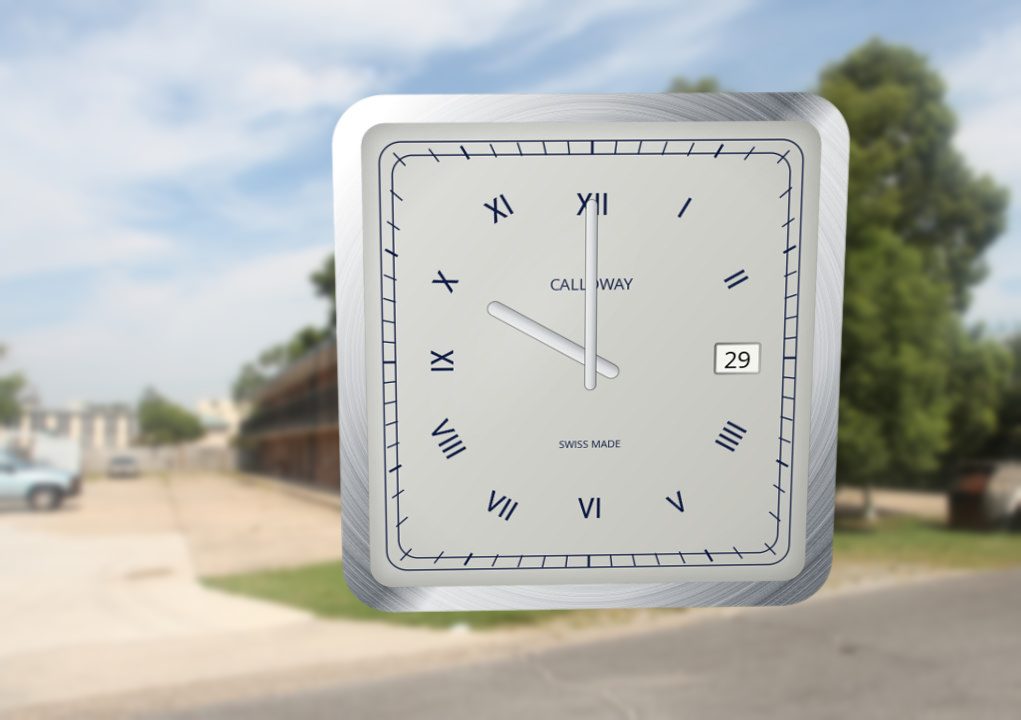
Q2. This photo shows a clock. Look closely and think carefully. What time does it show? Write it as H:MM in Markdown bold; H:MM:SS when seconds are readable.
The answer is **10:00**
